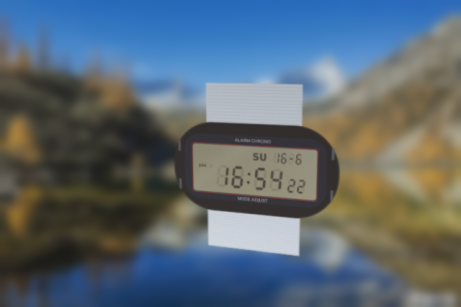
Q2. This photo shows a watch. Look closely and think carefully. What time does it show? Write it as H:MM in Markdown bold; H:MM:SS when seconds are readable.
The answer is **16:54:22**
